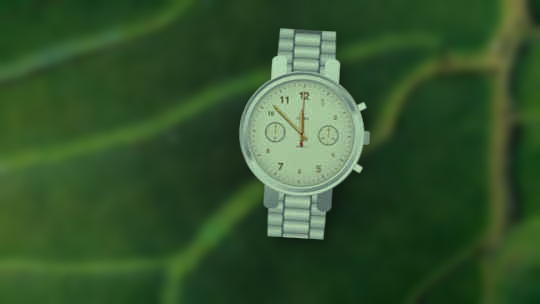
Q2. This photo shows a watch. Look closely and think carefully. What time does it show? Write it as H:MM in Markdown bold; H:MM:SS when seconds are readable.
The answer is **11:52**
